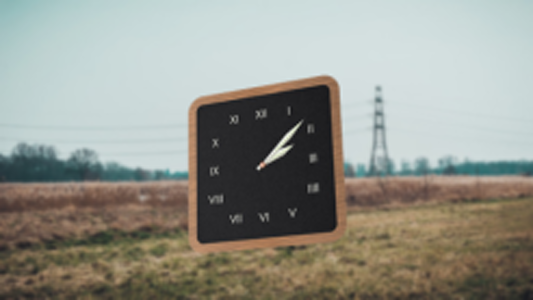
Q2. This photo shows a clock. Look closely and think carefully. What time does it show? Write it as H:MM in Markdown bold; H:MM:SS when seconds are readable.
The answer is **2:08**
